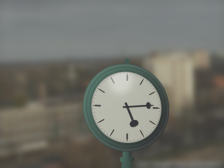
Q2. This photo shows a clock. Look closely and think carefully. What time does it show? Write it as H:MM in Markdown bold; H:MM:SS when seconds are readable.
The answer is **5:14**
